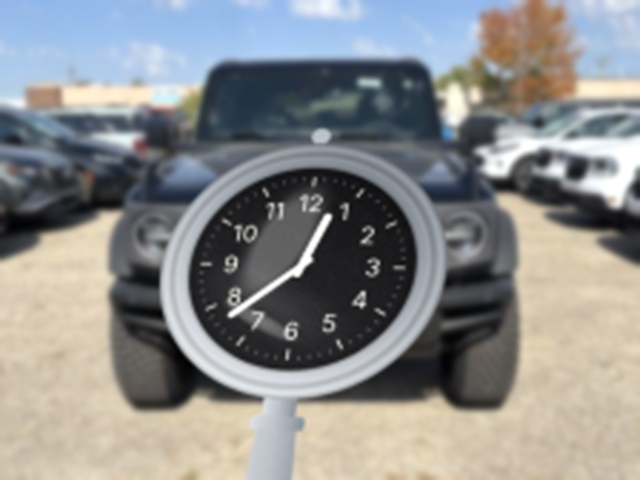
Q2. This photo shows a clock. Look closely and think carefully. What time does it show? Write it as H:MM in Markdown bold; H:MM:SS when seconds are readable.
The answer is **12:38**
